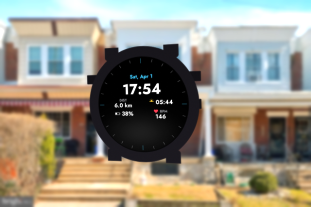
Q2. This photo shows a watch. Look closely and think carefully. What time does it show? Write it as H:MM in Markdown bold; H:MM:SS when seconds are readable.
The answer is **17:54**
